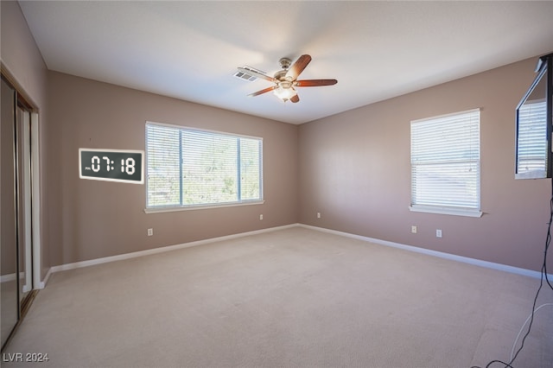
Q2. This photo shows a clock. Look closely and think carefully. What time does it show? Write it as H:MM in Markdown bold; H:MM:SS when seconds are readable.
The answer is **7:18**
